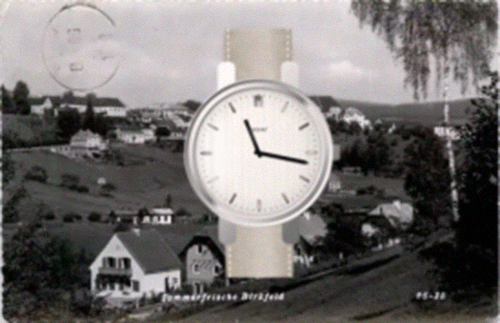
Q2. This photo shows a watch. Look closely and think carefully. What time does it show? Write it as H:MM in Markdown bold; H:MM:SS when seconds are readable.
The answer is **11:17**
